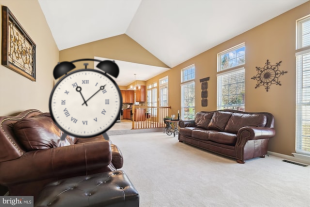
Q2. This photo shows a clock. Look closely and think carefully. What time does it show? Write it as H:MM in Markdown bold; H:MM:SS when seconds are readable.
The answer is **11:08**
